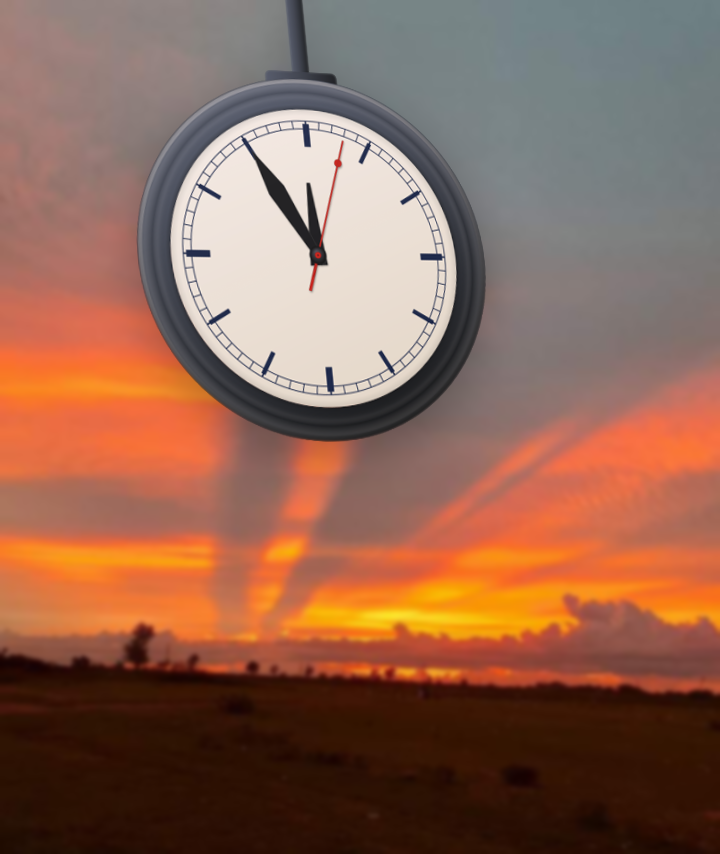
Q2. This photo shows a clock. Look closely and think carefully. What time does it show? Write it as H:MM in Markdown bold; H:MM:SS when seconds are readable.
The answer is **11:55:03**
